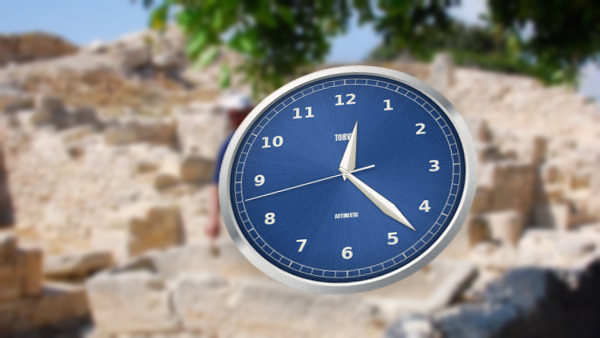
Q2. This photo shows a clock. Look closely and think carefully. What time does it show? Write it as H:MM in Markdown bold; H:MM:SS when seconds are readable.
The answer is **12:22:43**
